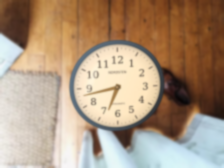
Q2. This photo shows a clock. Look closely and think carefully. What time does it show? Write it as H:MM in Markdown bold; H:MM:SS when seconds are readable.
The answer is **6:43**
